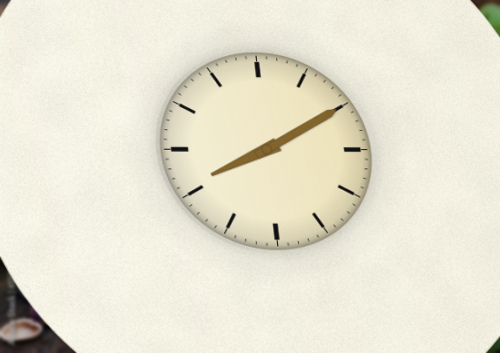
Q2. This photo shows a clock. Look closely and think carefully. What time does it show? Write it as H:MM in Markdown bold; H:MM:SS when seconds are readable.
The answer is **8:10**
